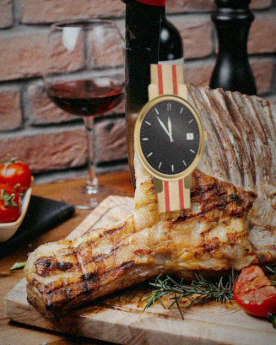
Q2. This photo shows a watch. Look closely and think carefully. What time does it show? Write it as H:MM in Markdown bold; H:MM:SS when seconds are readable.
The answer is **11:54**
